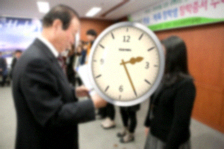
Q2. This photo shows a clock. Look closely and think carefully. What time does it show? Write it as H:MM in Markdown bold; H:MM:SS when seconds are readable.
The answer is **2:25**
